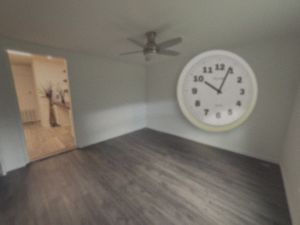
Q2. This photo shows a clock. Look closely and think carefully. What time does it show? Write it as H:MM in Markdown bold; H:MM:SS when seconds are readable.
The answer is **10:04**
